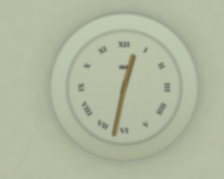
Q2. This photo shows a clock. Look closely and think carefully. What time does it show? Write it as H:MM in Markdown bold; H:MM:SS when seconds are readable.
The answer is **12:32**
